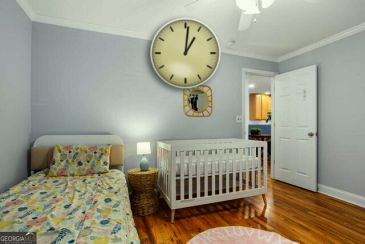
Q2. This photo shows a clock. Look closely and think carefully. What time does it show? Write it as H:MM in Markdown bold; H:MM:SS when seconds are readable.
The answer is **1:01**
